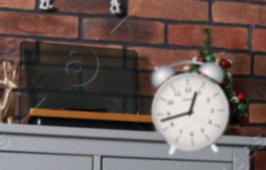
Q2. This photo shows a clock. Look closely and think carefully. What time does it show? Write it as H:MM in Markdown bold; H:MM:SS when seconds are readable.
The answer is **12:43**
